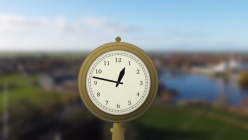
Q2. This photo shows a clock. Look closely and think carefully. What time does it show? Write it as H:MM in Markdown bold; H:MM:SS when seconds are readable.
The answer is **12:47**
